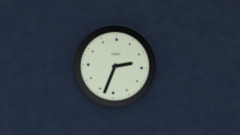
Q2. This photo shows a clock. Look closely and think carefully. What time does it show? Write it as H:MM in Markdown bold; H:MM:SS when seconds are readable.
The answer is **2:33**
